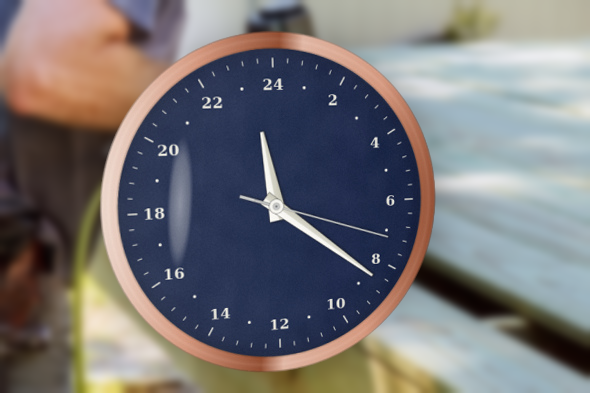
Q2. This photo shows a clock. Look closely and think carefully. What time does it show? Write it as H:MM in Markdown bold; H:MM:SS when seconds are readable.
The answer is **23:21:18**
